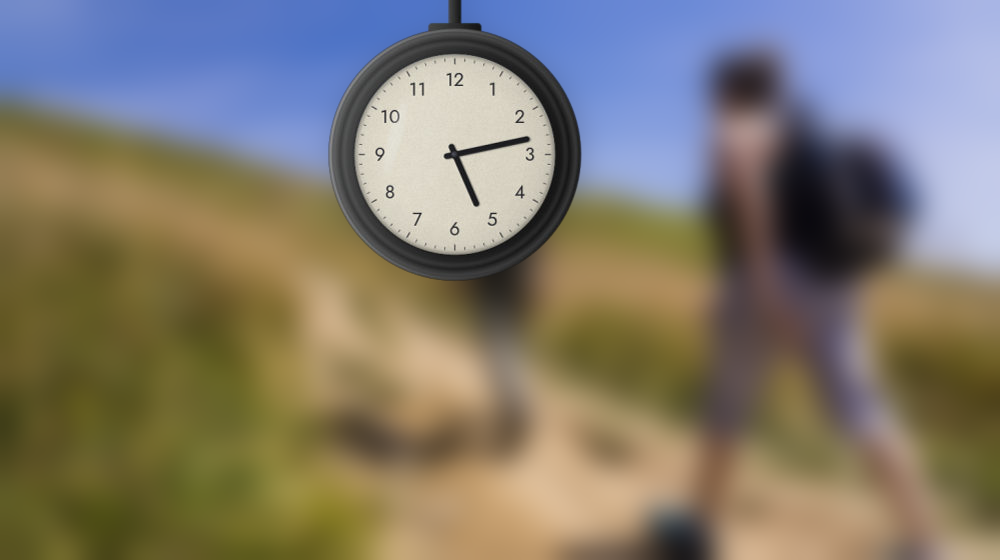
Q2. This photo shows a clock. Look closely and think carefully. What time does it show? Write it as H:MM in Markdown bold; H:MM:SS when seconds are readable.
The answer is **5:13**
